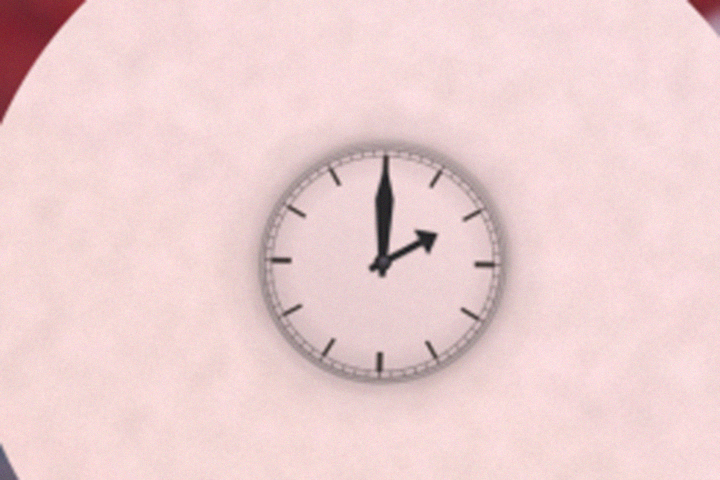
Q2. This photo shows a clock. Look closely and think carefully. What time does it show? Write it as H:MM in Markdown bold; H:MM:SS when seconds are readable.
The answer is **2:00**
